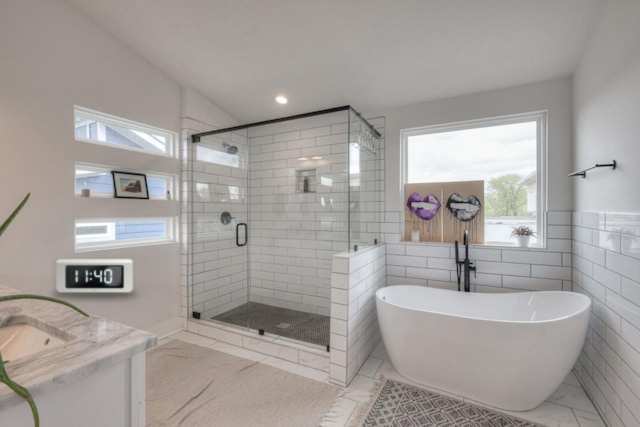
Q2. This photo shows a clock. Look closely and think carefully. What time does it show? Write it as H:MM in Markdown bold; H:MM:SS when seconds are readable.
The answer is **11:40**
